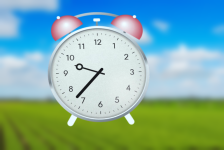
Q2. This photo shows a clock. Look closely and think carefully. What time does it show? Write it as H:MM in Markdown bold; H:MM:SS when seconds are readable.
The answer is **9:37**
